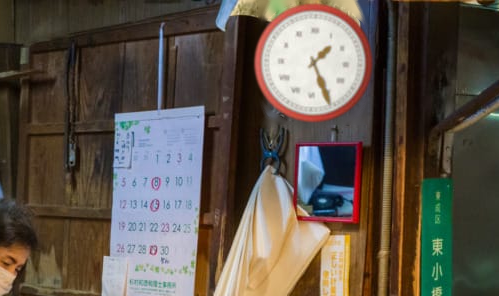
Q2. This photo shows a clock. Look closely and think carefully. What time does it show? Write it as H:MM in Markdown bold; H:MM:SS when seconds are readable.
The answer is **1:26**
